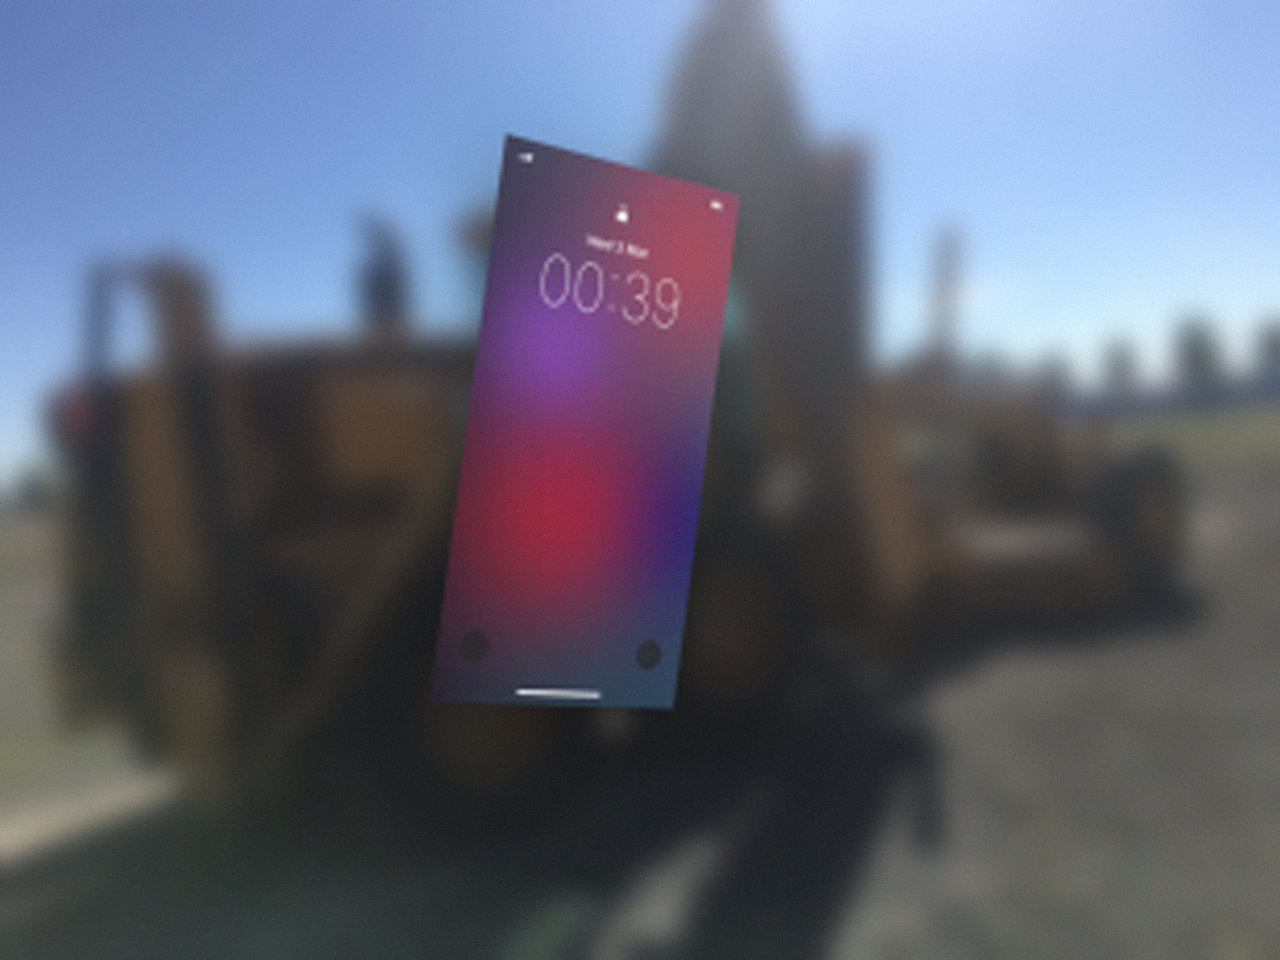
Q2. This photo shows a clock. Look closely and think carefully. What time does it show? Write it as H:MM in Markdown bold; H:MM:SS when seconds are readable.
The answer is **0:39**
